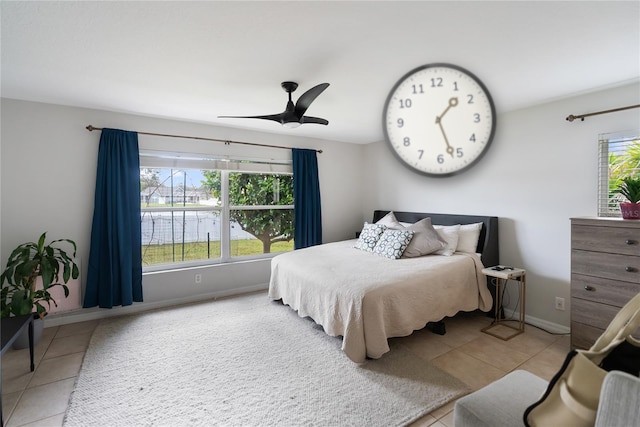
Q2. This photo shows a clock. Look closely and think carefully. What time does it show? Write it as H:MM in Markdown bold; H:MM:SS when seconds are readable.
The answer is **1:27**
